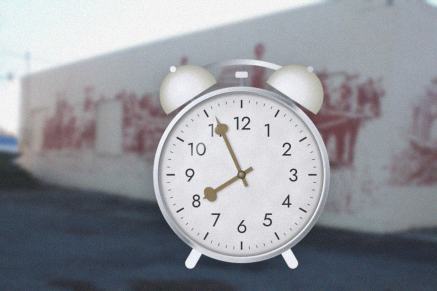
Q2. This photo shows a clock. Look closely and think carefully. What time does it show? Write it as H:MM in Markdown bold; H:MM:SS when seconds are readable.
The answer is **7:56**
